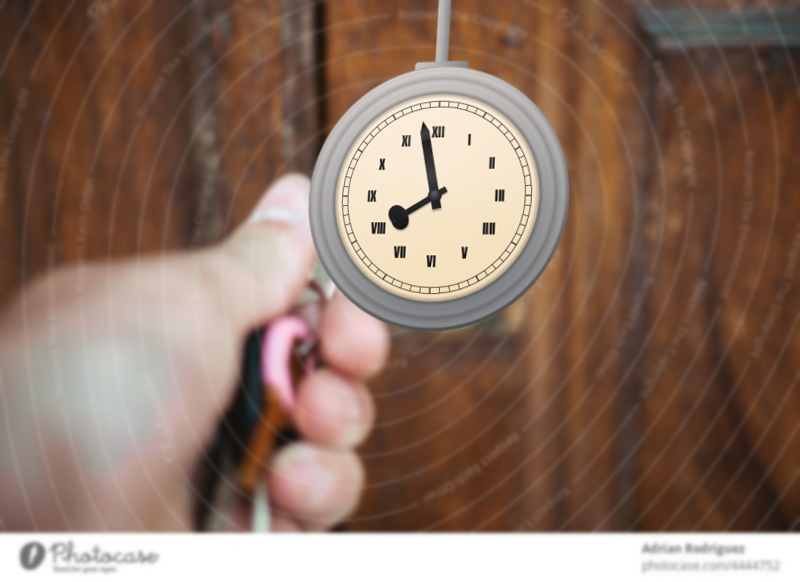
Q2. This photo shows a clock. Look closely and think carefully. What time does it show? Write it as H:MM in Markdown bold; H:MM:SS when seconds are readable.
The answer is **7:58**
